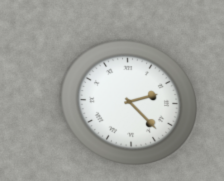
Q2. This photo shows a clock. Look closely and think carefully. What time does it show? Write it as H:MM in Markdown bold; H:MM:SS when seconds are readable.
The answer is **2:23**
